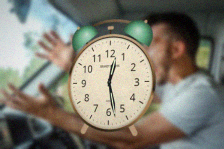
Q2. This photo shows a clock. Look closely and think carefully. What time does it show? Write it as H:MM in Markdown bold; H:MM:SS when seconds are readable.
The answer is **12:28**
